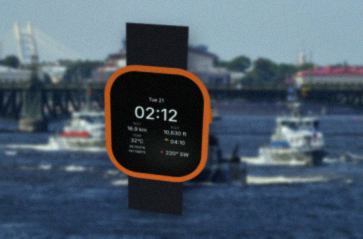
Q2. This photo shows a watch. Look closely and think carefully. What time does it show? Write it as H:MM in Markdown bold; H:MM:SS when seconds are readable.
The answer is **2:12**
